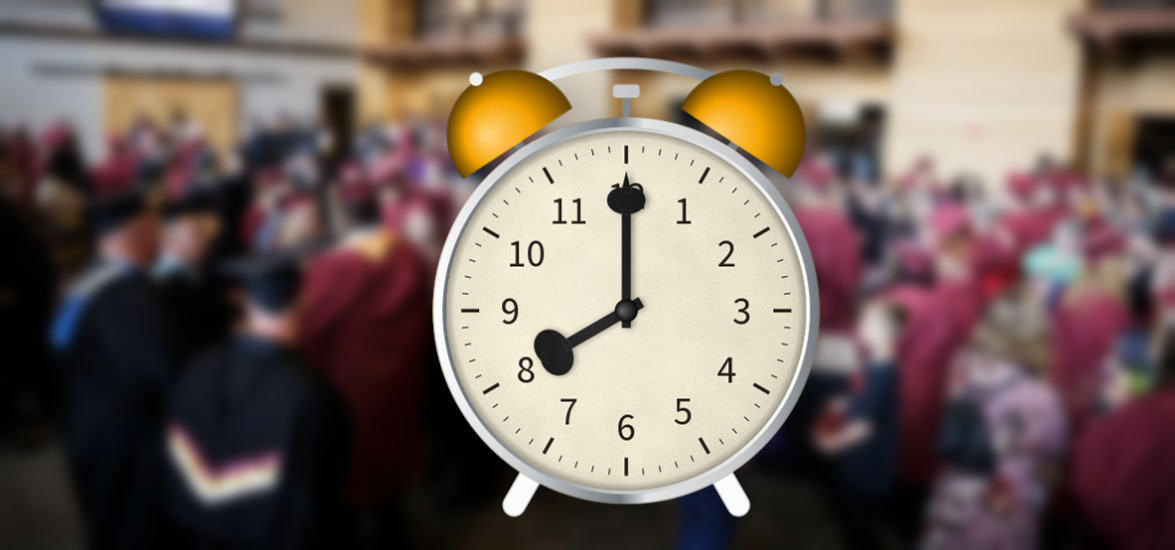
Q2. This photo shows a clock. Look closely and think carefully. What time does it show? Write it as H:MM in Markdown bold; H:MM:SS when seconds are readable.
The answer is **8:00**
